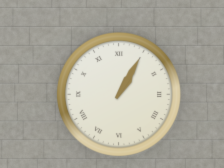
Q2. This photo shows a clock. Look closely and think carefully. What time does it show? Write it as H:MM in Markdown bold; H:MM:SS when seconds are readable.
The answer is **1:05**
